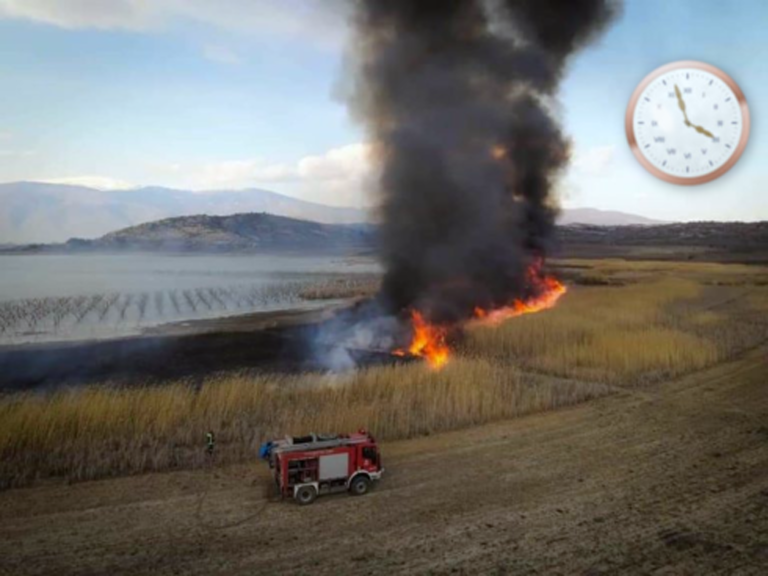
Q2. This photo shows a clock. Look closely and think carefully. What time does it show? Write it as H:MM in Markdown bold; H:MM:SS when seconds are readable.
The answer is **3:57**
